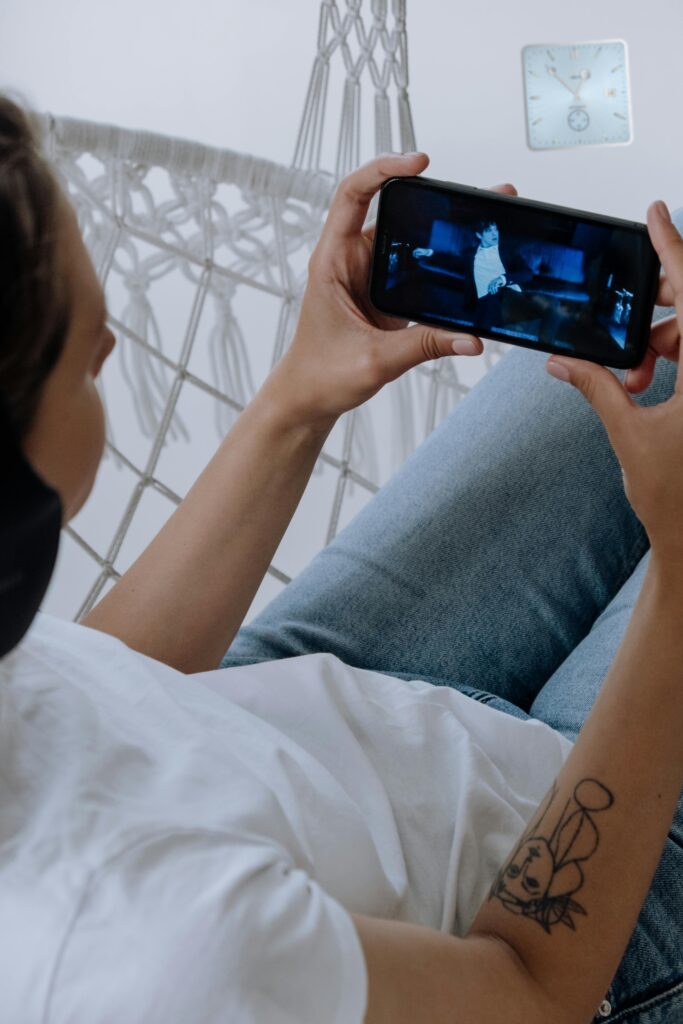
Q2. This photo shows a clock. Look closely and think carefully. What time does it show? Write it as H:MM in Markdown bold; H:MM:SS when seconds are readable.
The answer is **12:53**
